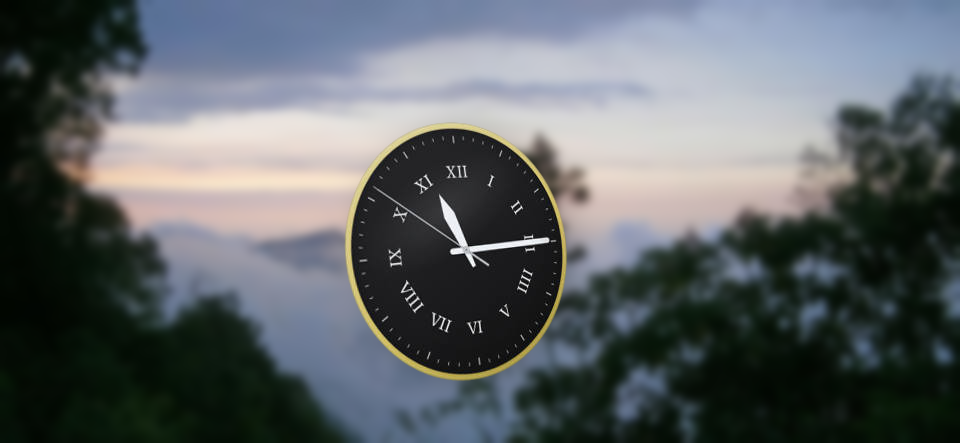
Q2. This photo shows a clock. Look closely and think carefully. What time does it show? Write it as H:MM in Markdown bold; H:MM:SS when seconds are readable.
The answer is **11:14:51**
